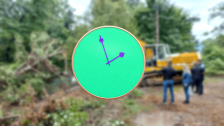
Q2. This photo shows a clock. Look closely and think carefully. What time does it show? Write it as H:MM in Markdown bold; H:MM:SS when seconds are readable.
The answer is **1:57**
